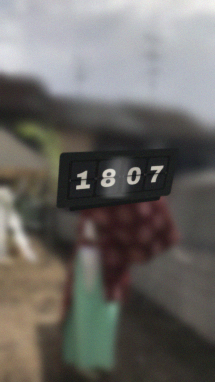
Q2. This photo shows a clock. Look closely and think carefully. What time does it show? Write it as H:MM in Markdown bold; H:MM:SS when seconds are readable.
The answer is **18:07**
